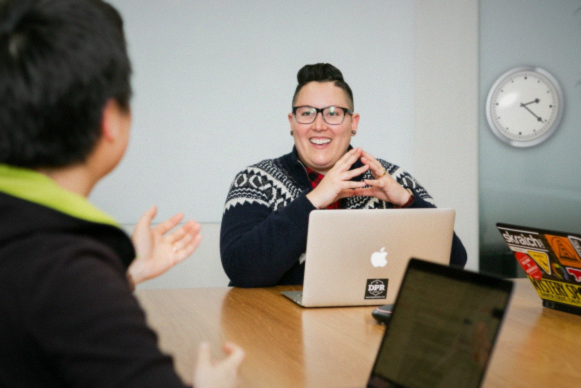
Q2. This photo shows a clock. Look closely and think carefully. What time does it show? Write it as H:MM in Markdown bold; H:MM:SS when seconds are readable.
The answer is **2:21**
